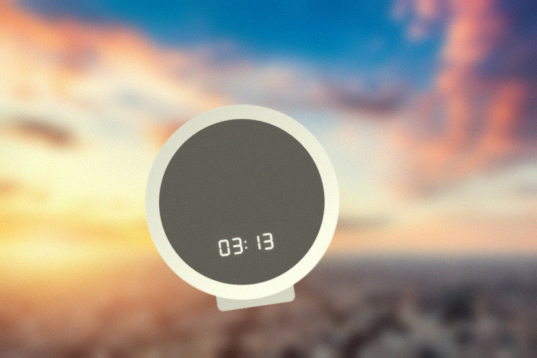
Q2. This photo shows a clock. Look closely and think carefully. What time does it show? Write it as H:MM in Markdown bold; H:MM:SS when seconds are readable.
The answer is **3:13**
